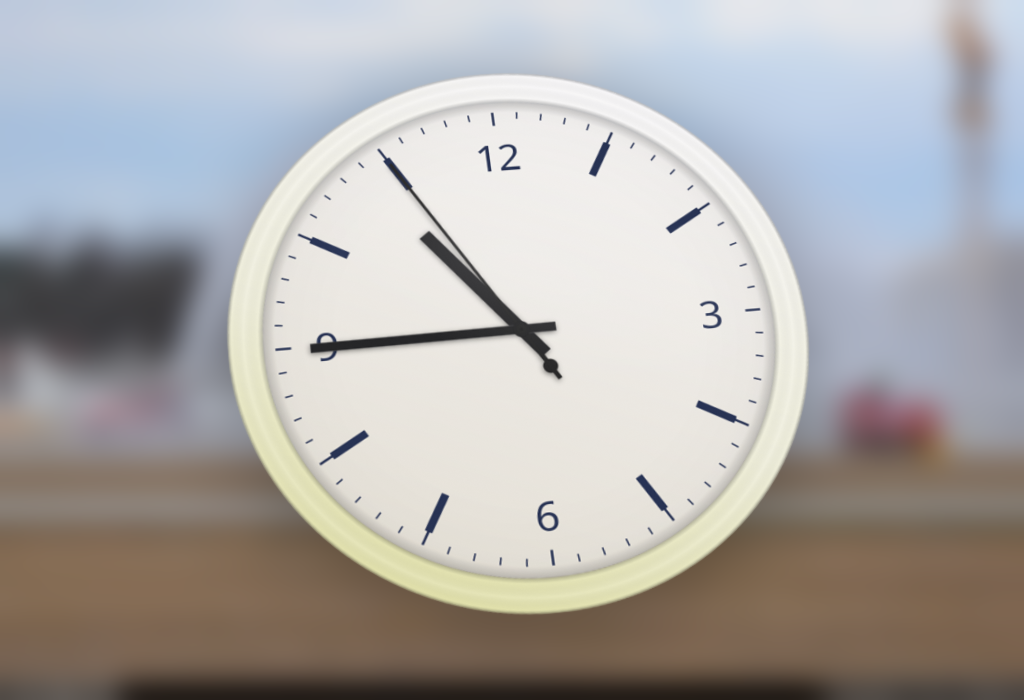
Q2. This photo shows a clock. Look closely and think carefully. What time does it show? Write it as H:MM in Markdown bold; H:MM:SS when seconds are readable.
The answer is **10:44:55**
